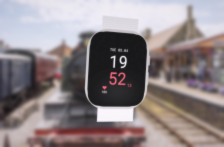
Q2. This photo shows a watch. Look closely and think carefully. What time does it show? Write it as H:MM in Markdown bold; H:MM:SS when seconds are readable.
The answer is **19:52**
